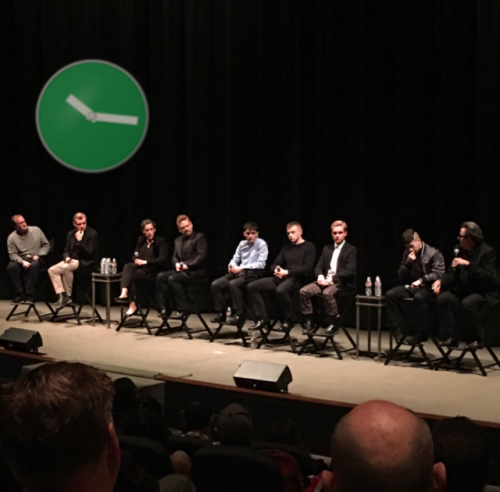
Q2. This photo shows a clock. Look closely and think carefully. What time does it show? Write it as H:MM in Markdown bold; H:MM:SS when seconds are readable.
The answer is **10:16**
